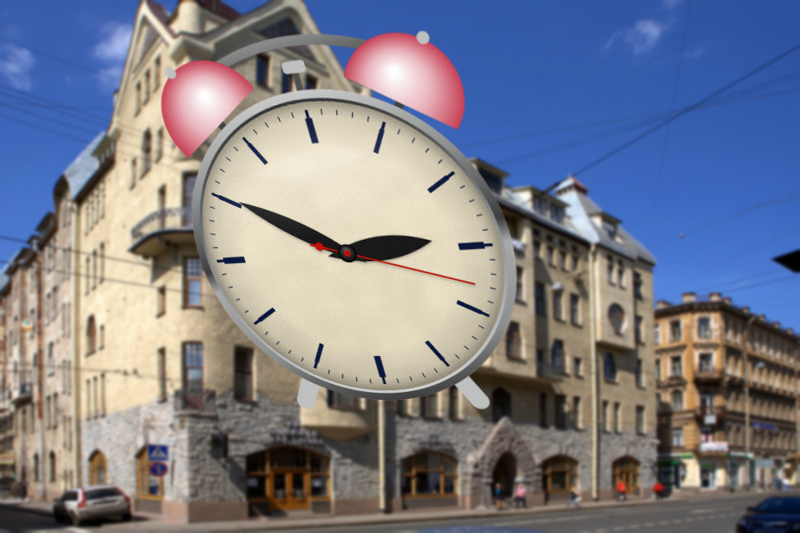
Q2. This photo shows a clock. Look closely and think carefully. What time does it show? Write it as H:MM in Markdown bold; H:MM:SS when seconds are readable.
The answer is **2:50:18**
